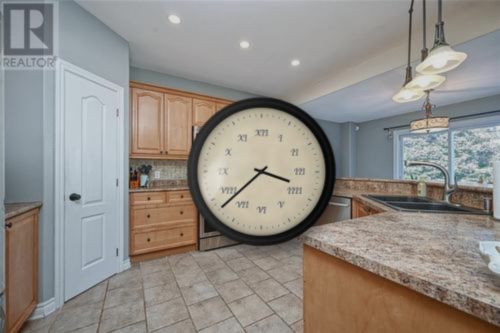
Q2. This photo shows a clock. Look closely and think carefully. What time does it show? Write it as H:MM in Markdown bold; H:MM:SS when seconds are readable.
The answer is **3:38**
